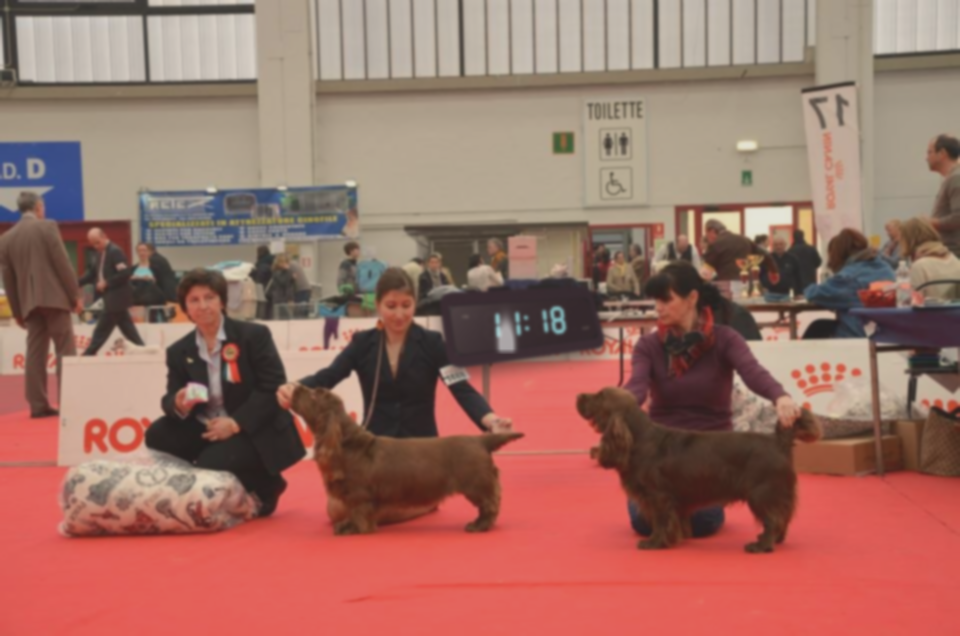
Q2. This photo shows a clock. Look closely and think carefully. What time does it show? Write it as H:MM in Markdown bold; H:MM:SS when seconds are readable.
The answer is **11:18**
